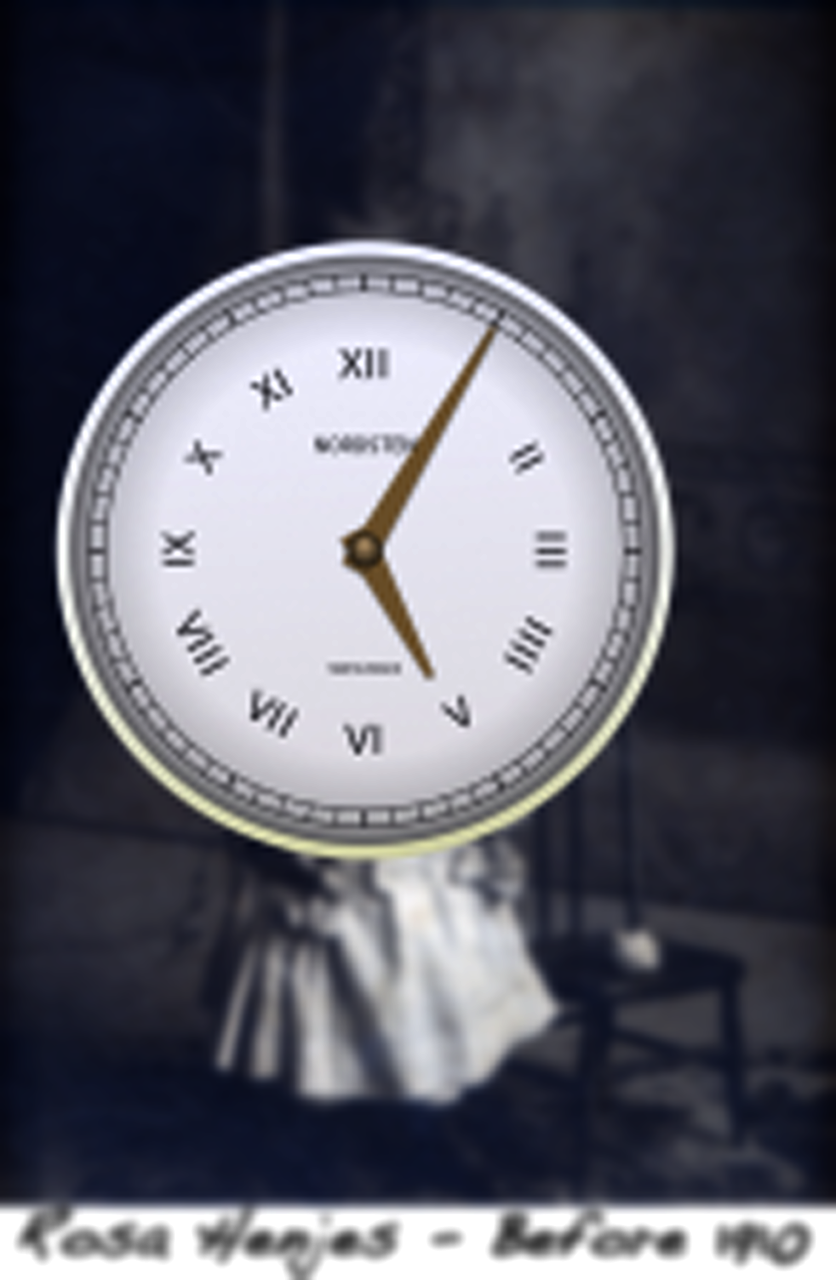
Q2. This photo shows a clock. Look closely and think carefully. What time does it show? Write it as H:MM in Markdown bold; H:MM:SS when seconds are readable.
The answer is **5:05**
